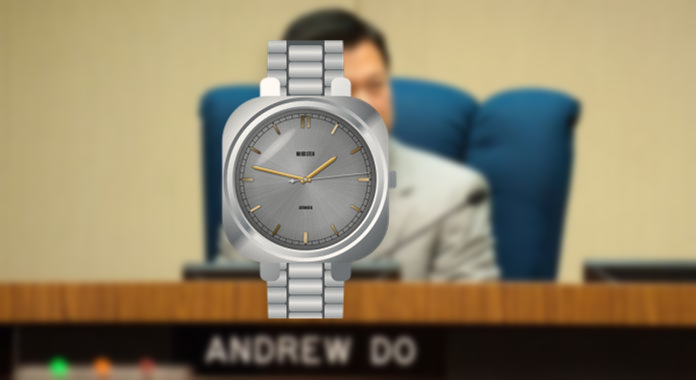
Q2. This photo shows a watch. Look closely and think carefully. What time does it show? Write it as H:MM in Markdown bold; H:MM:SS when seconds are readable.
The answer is **1:47:14**
